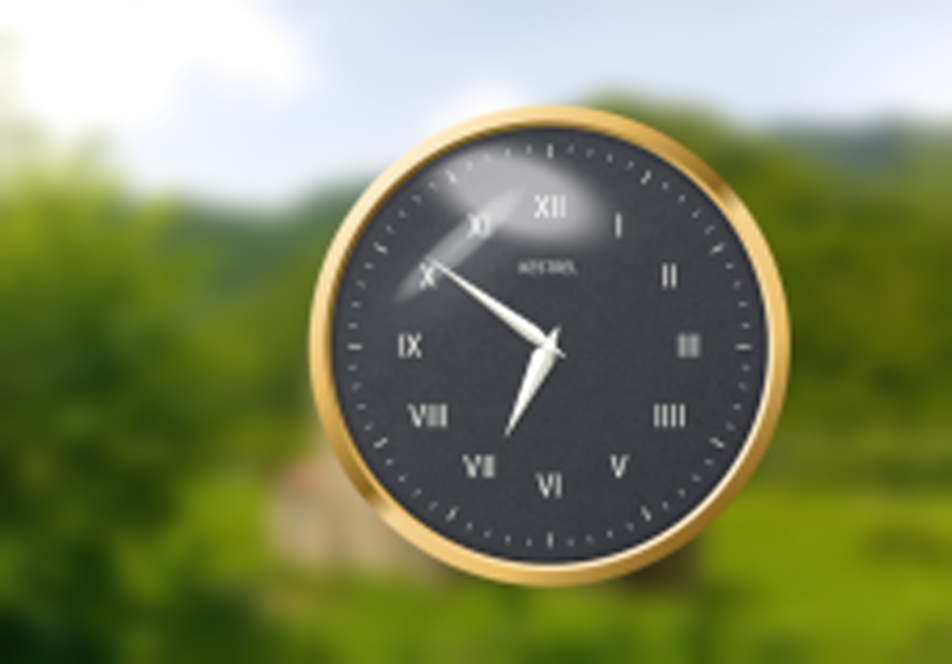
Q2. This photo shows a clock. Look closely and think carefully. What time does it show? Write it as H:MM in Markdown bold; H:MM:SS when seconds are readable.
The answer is **6:51**
